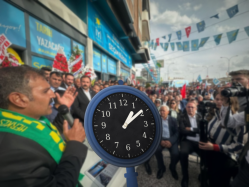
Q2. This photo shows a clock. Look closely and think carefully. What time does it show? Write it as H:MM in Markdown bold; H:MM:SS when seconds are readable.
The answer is **1:09**
